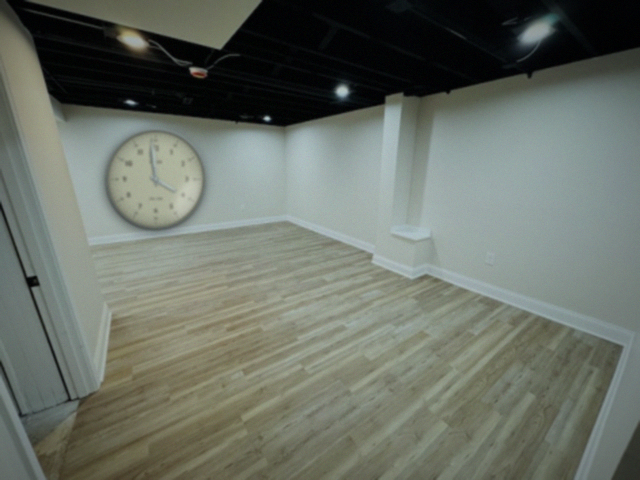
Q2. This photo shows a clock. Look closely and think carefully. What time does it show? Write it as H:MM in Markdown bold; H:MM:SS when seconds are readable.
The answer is **3:59**
